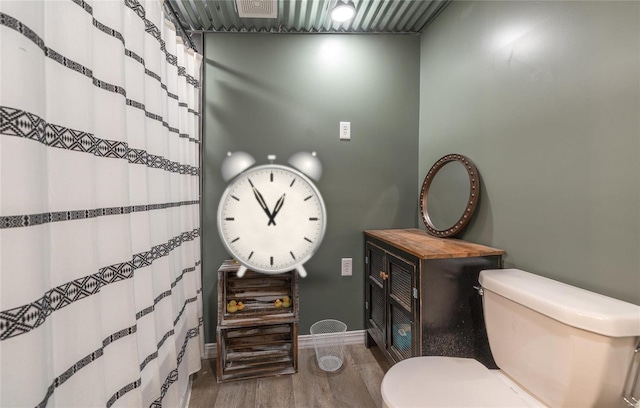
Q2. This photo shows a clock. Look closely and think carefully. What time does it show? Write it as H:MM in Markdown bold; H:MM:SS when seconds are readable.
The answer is **12:55**
